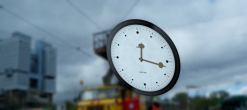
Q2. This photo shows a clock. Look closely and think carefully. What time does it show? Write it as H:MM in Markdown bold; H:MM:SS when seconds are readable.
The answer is **12:17**
